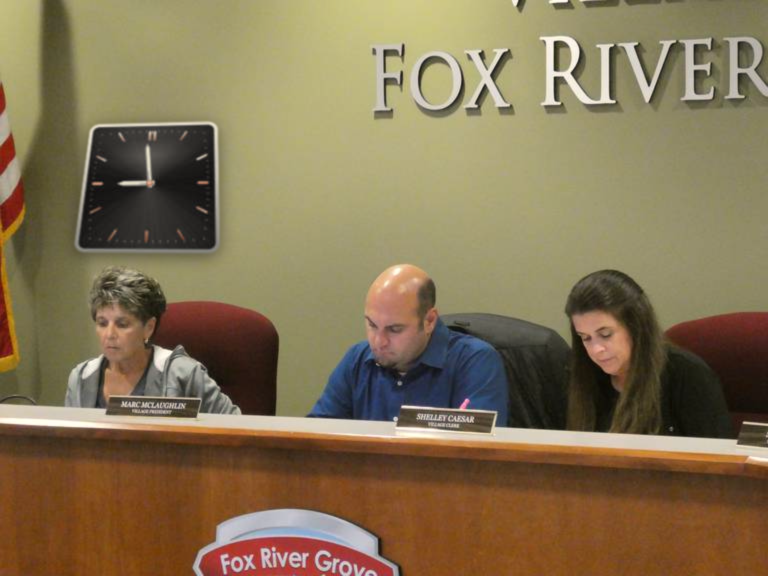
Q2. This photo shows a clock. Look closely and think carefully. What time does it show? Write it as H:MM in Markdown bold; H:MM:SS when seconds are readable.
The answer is **8:59**
